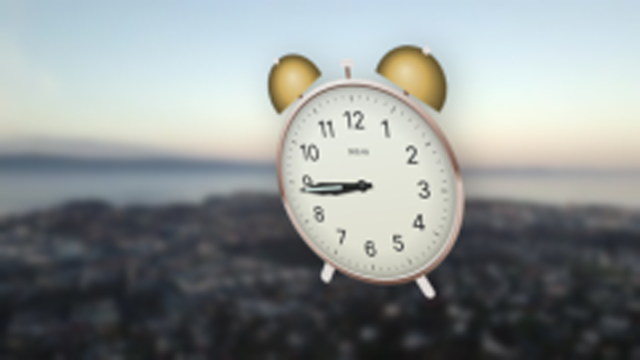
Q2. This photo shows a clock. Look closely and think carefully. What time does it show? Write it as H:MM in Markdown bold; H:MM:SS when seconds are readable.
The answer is **8:44**
